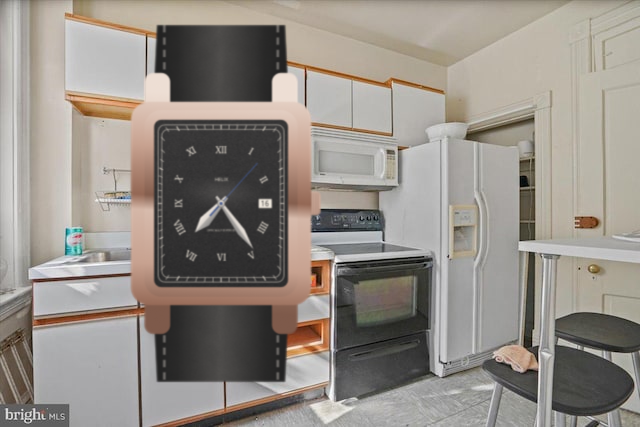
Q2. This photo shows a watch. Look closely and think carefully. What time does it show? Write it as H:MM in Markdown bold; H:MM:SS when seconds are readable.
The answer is **7:24:07**
